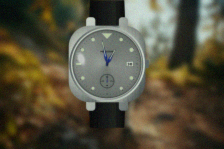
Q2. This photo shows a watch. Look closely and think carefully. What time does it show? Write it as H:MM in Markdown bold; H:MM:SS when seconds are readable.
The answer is **12:58**
